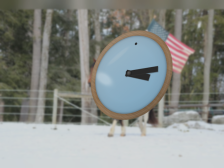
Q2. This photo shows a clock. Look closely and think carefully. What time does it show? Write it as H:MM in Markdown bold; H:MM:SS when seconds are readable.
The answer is **3:13**
